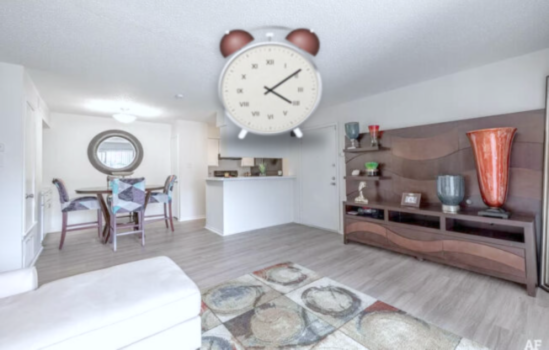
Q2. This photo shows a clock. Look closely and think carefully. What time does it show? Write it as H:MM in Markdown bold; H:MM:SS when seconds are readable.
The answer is **4:09**
